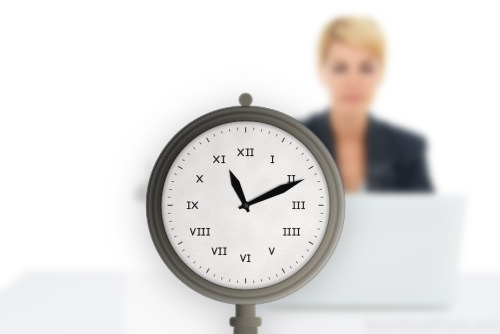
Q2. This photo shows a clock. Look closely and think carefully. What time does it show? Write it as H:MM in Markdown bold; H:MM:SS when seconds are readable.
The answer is **11:11**
